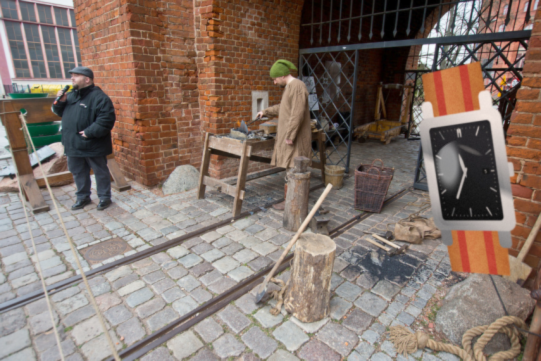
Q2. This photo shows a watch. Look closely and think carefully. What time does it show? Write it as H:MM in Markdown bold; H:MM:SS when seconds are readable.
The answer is **11:35**
